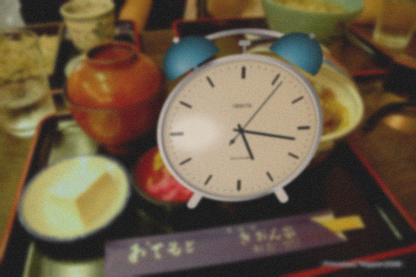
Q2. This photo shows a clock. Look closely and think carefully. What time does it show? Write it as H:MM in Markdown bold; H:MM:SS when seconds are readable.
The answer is **5:17:06**
